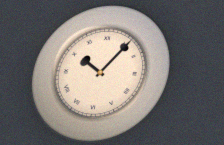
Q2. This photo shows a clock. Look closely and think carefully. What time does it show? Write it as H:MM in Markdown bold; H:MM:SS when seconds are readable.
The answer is **10:06**
